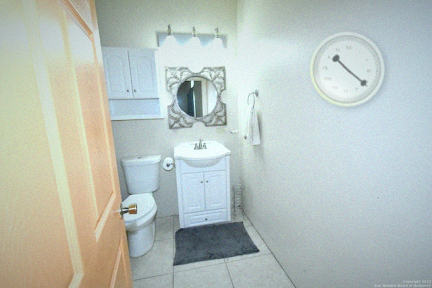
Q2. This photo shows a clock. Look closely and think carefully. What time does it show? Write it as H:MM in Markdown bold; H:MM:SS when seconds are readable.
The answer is **10:21**
